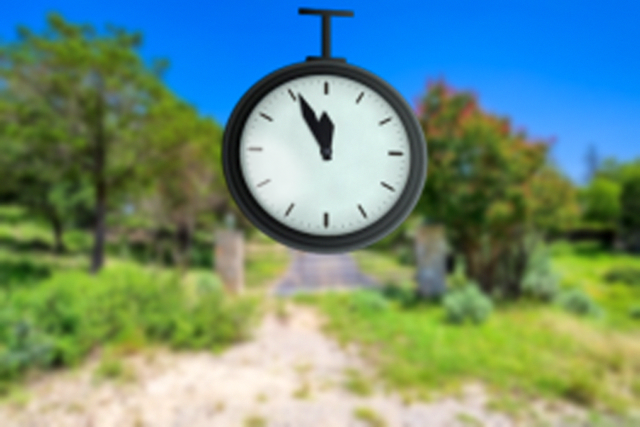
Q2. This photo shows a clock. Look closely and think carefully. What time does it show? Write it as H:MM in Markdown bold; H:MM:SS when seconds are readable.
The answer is **11:56**
